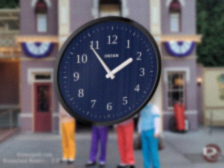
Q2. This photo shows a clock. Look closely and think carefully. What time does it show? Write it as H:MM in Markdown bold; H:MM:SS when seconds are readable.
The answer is **1:54**
